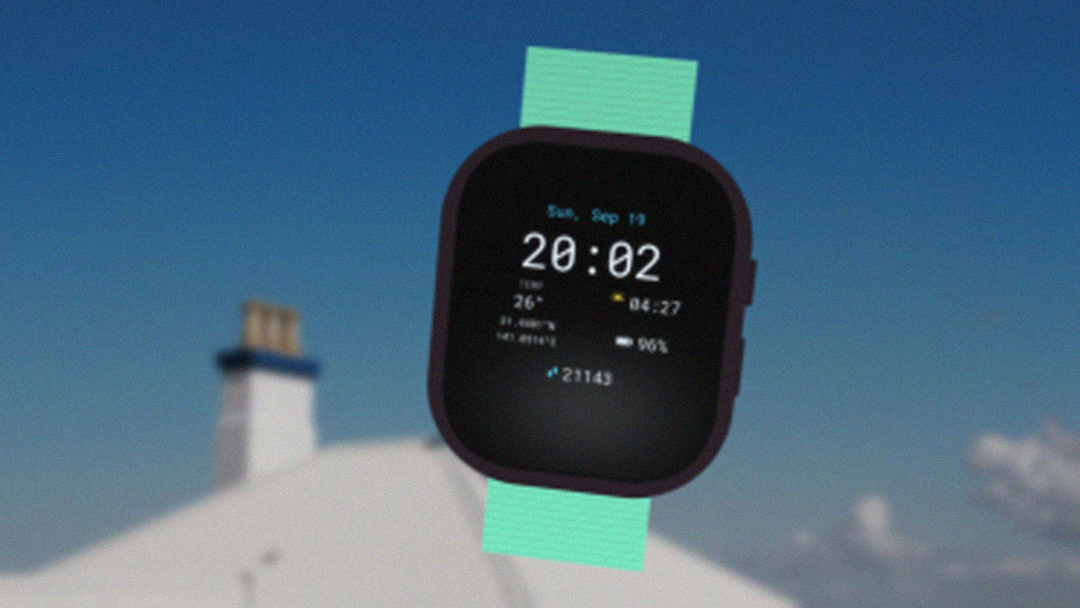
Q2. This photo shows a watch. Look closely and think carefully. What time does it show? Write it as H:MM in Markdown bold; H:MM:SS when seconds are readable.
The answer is **20:02**
